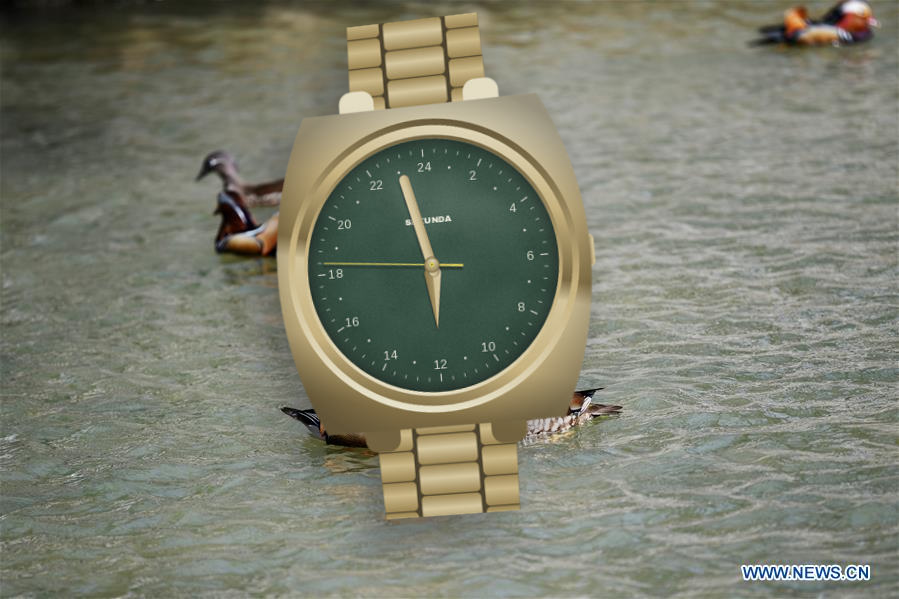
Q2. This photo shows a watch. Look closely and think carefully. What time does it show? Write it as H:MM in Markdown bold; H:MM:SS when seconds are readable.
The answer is **11:57:46**
